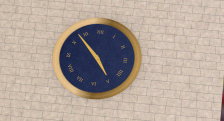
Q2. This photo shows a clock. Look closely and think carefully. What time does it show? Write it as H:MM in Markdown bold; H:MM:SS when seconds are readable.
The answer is **4:53**
